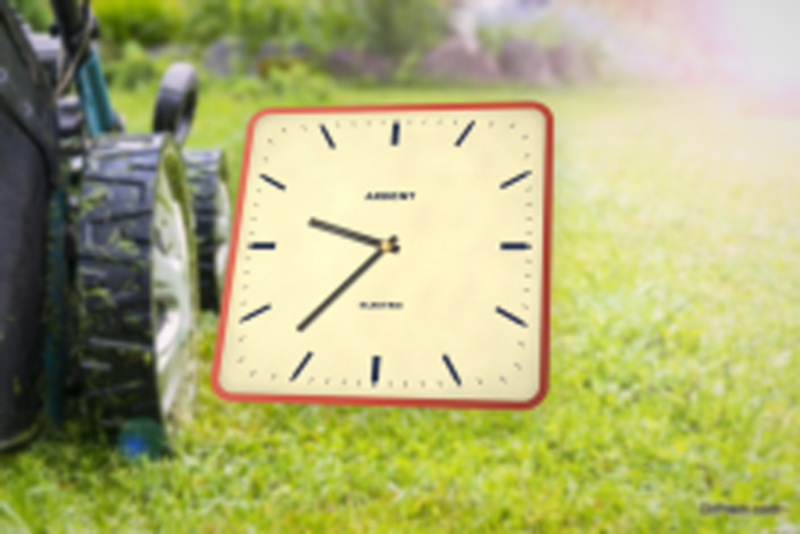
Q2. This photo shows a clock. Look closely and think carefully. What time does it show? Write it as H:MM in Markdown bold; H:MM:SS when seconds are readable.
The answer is **9:37**
